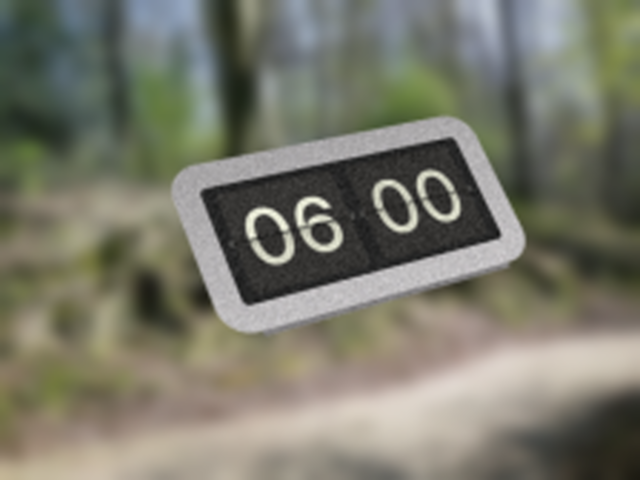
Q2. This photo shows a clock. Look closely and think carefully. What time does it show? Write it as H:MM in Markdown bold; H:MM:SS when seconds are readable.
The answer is **6:00**
